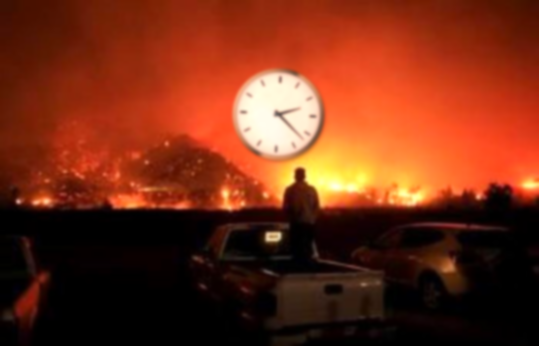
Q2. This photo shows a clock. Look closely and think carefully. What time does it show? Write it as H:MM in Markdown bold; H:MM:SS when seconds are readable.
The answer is **2:22**
